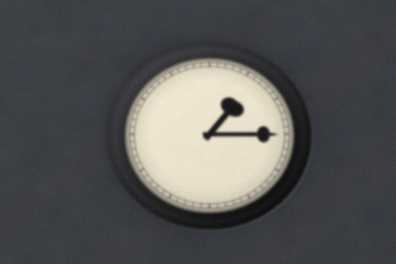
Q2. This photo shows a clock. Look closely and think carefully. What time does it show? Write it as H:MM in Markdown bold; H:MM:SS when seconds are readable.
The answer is **1:15**
